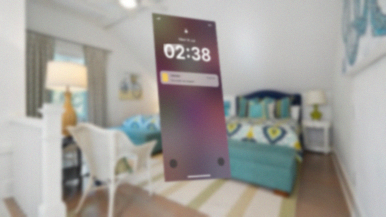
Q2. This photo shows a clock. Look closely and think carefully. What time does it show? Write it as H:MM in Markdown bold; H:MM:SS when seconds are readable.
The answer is **2:38**
